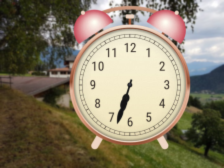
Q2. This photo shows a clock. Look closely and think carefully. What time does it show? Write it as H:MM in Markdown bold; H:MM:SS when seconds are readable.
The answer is **6:33**
